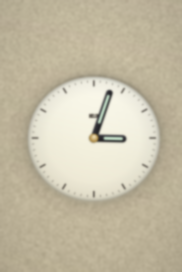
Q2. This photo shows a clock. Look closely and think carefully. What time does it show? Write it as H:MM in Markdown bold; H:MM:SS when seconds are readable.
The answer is **3:03**
